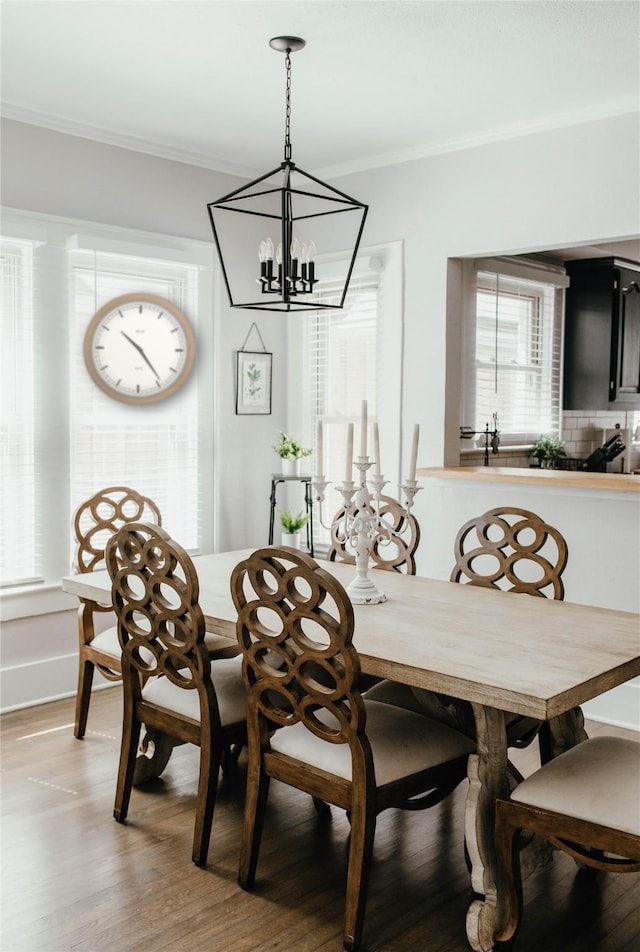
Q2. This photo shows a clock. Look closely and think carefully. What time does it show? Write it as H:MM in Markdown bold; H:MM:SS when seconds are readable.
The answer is **10:24**
